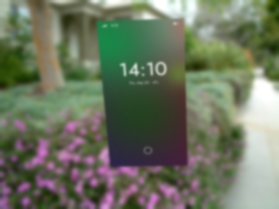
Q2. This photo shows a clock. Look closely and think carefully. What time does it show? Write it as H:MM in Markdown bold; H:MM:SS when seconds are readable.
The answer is **14:10**
